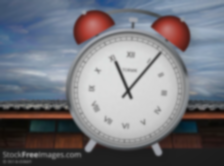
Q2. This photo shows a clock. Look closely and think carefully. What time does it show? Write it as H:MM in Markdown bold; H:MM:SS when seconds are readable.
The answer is **11:06**
